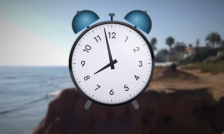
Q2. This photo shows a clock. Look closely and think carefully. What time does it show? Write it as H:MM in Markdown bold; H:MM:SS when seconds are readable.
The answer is **7:58**
